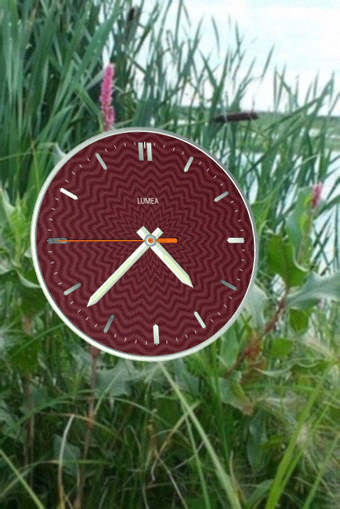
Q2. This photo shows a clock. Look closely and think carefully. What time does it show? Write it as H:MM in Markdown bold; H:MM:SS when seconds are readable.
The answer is **4:37:45**
